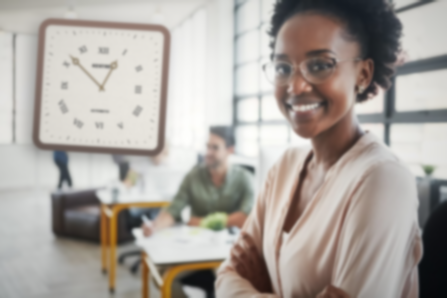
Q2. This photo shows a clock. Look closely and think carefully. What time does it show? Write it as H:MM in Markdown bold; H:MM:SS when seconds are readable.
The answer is **12:52**
